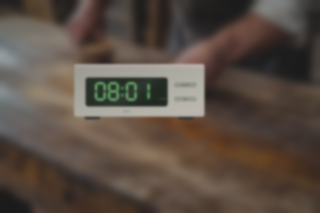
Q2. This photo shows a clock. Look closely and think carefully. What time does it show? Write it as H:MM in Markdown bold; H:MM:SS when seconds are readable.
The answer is **8:01**
